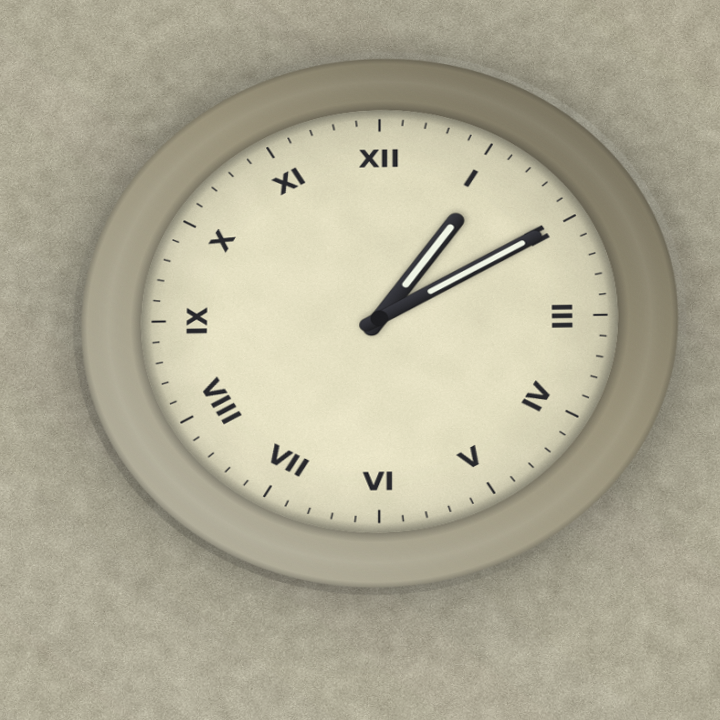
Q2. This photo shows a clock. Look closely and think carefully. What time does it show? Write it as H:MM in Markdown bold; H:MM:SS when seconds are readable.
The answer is **1:10**
